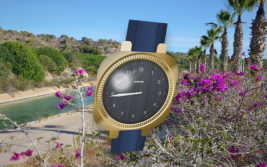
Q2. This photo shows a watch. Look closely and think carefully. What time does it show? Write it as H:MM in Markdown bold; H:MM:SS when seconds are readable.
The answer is **8:44**
